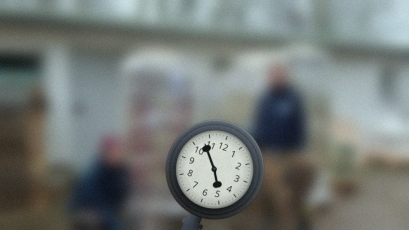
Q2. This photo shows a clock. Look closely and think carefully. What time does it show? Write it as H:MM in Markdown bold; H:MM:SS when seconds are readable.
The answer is **4:53**
